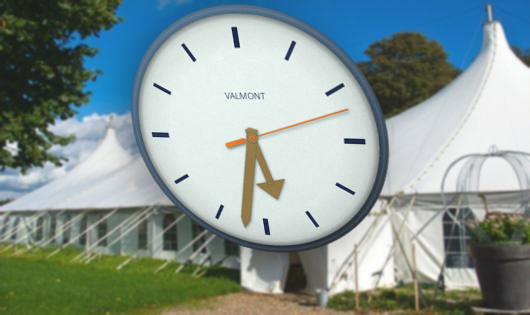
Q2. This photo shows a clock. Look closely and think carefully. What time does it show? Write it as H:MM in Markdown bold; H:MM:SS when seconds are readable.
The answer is **5:32:12**
